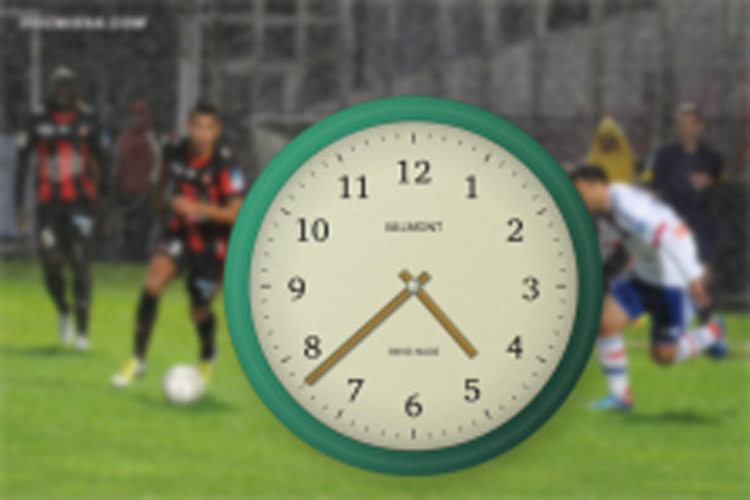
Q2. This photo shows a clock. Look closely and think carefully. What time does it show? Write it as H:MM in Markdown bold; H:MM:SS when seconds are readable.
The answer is **4:38**
